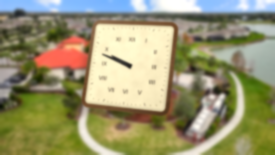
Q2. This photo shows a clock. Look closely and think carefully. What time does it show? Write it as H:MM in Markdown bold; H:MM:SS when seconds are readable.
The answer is **9:48**
